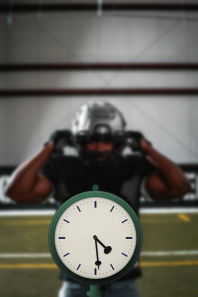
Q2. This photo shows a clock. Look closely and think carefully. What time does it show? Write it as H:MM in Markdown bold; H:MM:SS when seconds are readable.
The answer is **4:29**
